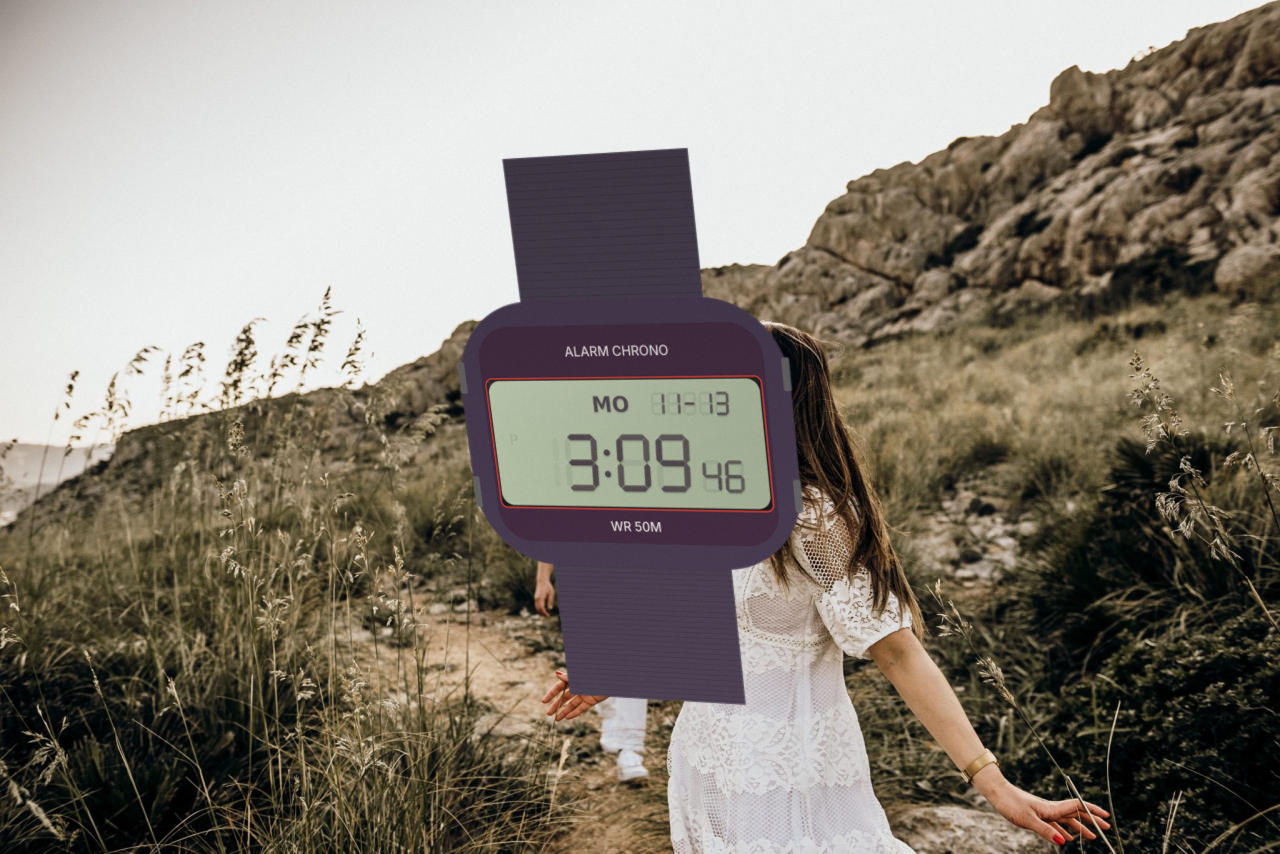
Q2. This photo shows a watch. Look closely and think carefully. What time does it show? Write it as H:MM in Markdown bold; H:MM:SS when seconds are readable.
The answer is **3:09:46**
